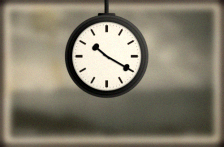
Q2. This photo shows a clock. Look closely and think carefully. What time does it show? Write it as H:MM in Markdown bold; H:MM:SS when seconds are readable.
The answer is **10:20**
